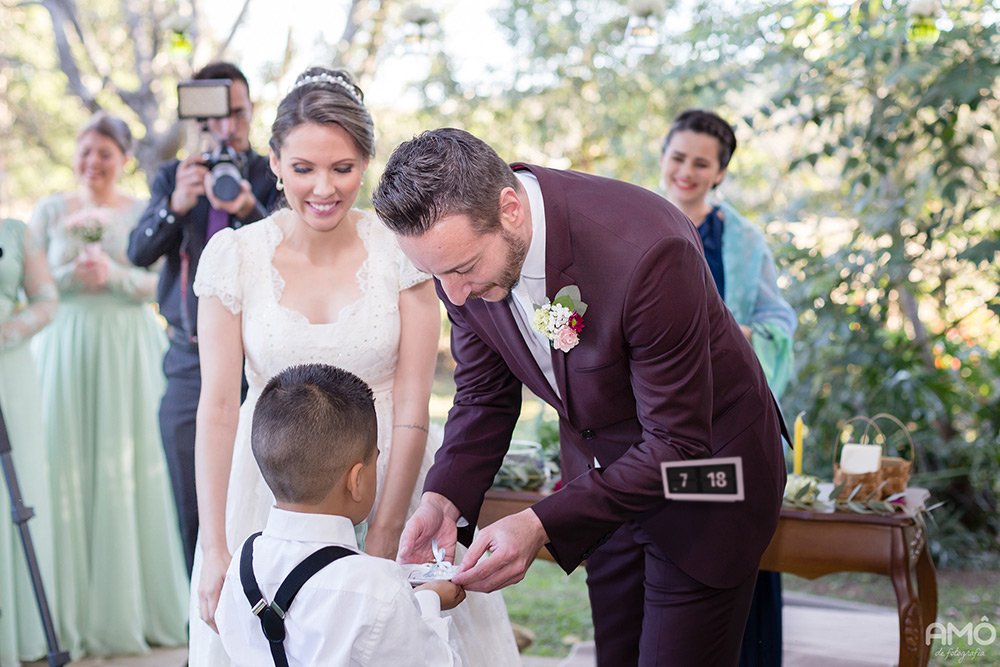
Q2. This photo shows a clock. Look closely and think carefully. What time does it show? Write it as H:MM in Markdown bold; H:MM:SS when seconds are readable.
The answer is **7:18**
